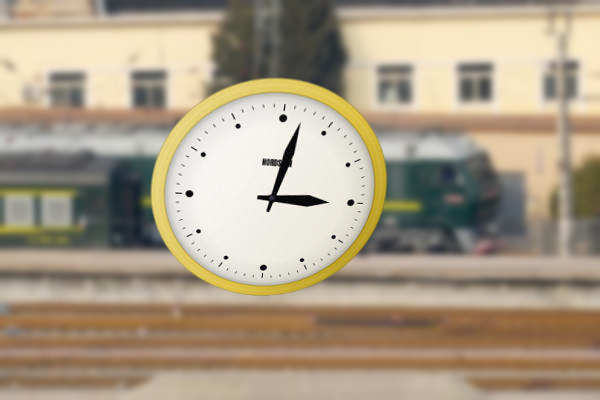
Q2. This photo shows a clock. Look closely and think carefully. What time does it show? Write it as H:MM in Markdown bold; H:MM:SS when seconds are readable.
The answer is **3:02**
